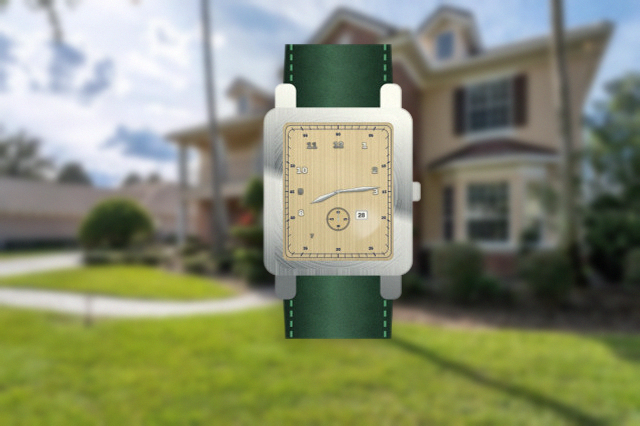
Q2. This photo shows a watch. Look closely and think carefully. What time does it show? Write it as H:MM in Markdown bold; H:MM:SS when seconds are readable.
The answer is **8:14**
